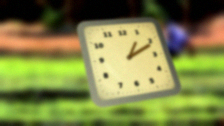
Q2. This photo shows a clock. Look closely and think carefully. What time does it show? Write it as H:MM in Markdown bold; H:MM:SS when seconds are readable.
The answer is **1:11**
